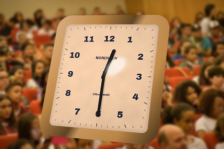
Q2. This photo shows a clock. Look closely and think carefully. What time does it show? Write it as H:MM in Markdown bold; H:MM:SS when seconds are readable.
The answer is **12:30**
